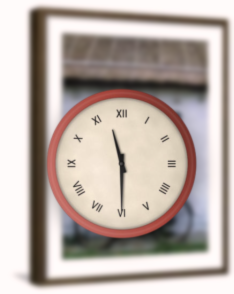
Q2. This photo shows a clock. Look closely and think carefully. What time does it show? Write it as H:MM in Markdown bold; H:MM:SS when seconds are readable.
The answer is **11:30**
